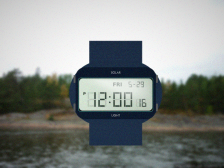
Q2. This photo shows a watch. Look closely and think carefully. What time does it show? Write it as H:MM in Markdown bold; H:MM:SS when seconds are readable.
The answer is **12:00:16**
